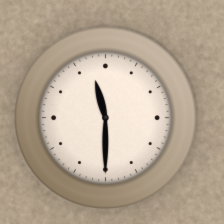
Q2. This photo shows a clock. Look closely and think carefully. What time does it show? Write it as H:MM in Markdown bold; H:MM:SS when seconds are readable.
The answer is **11:30**
